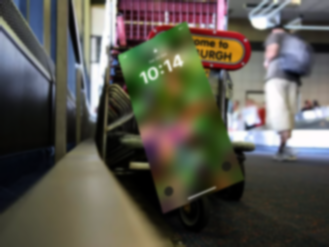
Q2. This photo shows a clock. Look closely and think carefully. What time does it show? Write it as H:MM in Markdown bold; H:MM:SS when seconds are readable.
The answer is **10:14**
